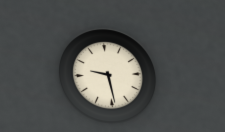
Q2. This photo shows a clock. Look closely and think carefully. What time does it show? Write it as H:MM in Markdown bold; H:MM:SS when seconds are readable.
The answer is **9:29**
